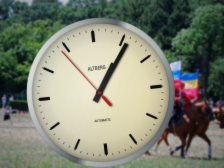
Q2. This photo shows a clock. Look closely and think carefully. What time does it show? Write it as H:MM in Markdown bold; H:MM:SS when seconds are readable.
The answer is **1:05:54**
